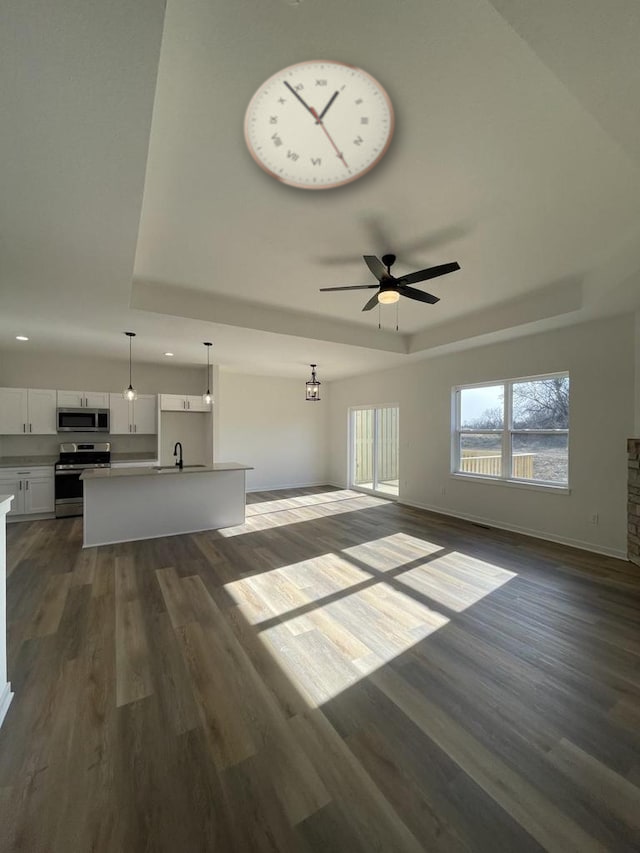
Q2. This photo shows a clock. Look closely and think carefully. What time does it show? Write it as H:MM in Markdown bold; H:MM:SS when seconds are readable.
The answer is **12:53:25**
